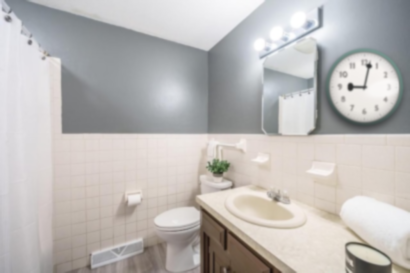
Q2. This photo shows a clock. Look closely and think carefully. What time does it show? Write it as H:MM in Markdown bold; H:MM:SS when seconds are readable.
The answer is **9:02**
